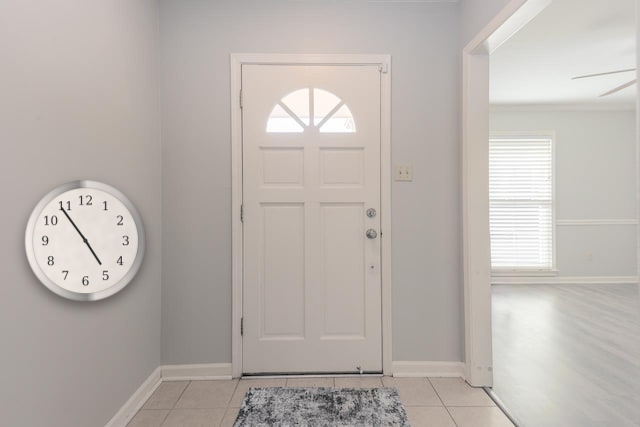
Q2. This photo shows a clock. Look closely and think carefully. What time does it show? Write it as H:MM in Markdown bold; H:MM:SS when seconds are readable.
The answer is **4:54**
